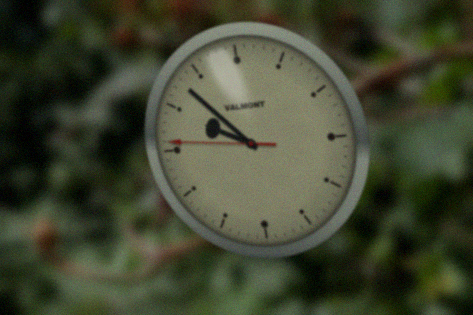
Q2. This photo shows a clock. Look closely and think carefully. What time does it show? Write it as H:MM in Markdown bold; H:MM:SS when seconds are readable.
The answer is **9:52:46**
